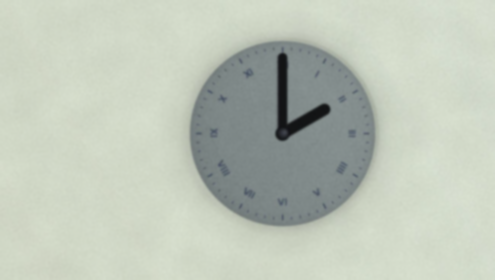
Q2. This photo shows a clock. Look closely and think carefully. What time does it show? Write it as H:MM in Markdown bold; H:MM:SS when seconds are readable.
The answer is **2:00**
